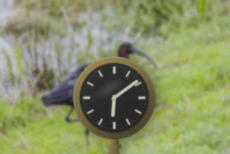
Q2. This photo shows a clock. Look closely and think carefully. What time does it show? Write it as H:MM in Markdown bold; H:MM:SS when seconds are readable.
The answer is **6:09**
